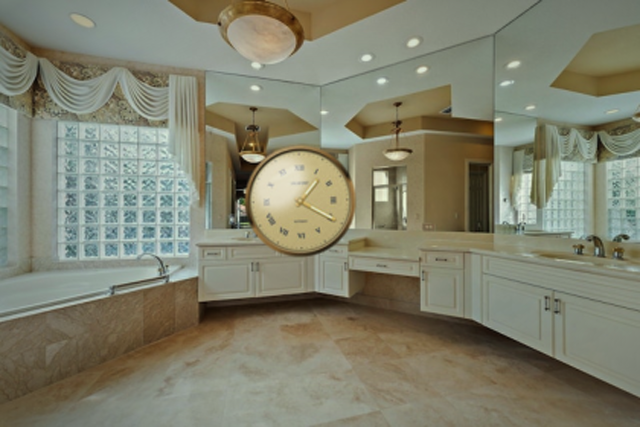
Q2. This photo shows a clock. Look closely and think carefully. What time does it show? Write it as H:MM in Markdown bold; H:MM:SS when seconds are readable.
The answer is **1:20**
